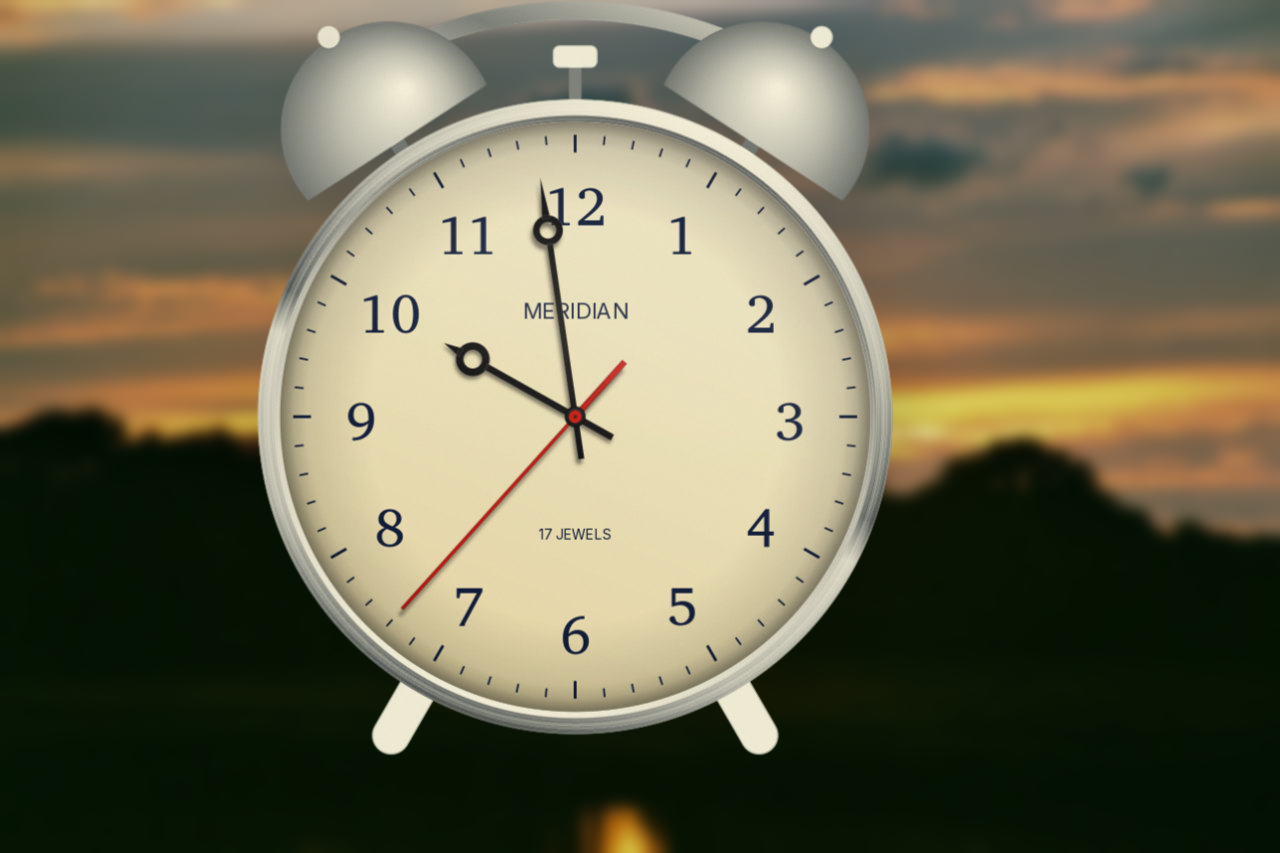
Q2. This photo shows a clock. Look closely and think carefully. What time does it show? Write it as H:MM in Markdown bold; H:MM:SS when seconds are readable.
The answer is **9:58:37**
